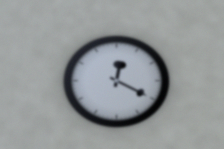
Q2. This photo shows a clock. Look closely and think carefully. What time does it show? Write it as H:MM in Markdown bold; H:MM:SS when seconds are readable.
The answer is **12:20**
